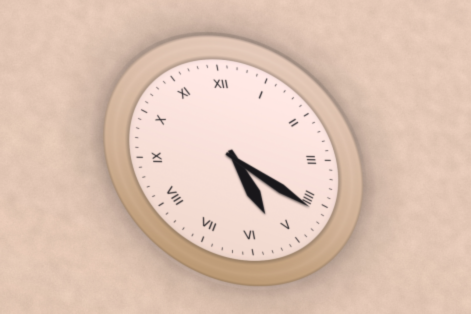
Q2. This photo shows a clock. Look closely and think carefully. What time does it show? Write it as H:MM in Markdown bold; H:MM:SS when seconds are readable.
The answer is **5:21**
